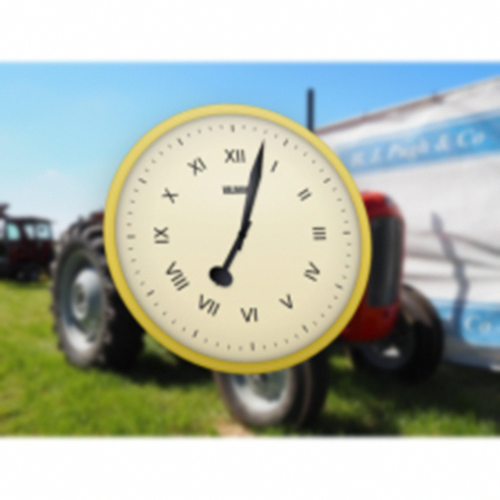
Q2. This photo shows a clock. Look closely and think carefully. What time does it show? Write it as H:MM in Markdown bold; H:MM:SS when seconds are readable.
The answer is **7:03**
